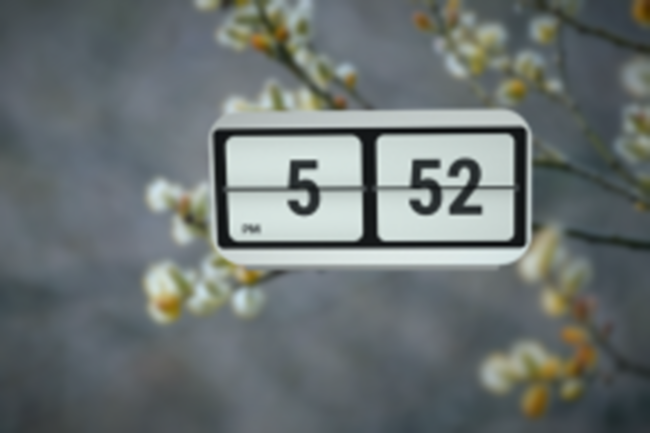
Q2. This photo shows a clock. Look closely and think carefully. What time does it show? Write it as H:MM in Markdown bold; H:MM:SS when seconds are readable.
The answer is **5:52**
